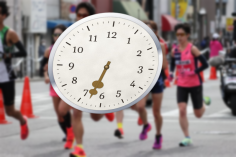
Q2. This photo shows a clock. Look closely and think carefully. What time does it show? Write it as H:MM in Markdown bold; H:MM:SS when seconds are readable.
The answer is **6:33**
